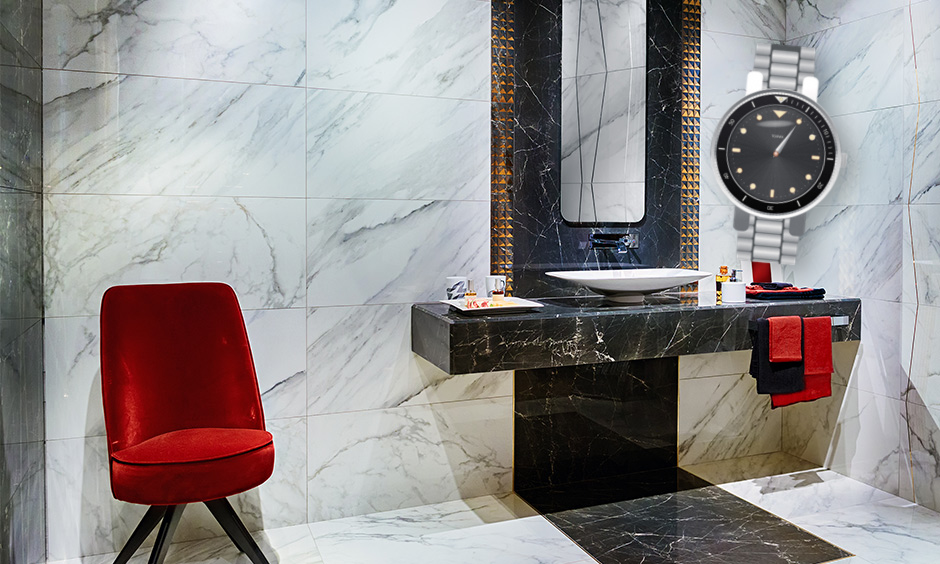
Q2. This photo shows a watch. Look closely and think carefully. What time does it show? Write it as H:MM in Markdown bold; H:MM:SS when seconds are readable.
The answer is **1:05**
